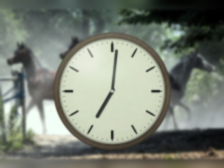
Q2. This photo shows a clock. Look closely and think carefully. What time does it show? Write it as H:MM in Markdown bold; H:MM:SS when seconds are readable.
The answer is **7:01**
